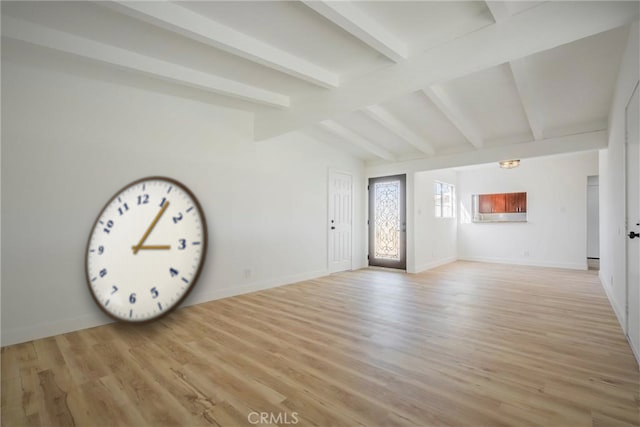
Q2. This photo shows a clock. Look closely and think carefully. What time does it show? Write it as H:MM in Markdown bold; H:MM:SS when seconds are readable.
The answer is **3:06**
